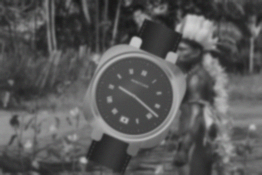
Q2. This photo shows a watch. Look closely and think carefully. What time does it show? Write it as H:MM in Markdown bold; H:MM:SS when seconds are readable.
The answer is **9:18**
